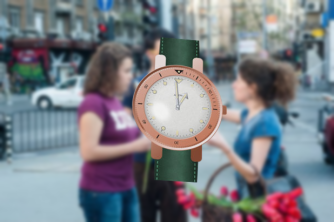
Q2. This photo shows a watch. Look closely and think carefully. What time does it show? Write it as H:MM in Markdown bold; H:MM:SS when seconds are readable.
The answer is **12:59**
